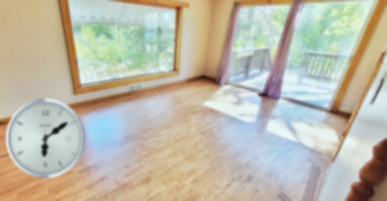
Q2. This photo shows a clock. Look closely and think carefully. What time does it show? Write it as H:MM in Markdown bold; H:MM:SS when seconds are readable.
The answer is **6:09**
